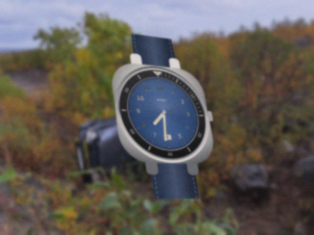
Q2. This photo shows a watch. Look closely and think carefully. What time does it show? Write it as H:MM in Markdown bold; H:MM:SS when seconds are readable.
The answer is **7:31**
